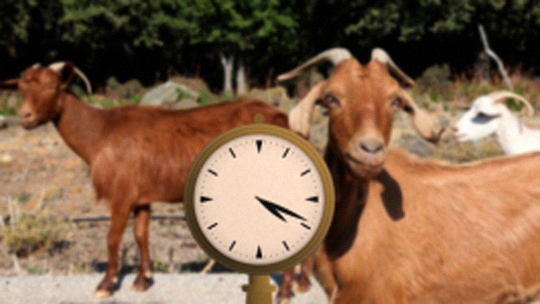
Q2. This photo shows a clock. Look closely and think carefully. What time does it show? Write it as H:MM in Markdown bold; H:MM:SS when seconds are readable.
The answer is **4:19**
